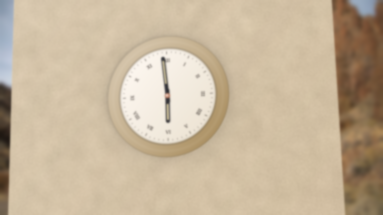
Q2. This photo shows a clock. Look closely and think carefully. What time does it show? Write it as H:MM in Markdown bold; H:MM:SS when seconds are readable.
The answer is **5:59**
